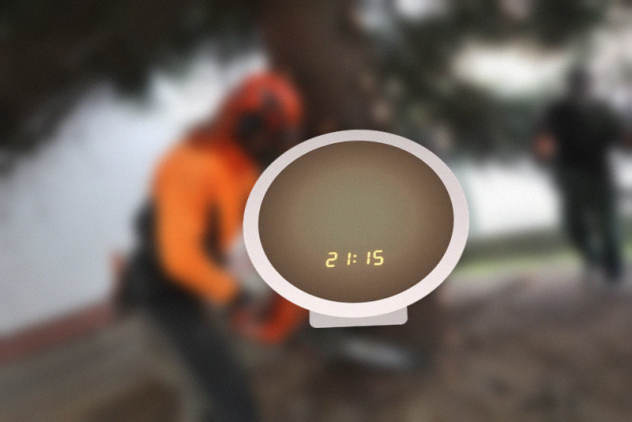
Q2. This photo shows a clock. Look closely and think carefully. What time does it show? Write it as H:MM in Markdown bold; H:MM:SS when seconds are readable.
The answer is **21:15**
